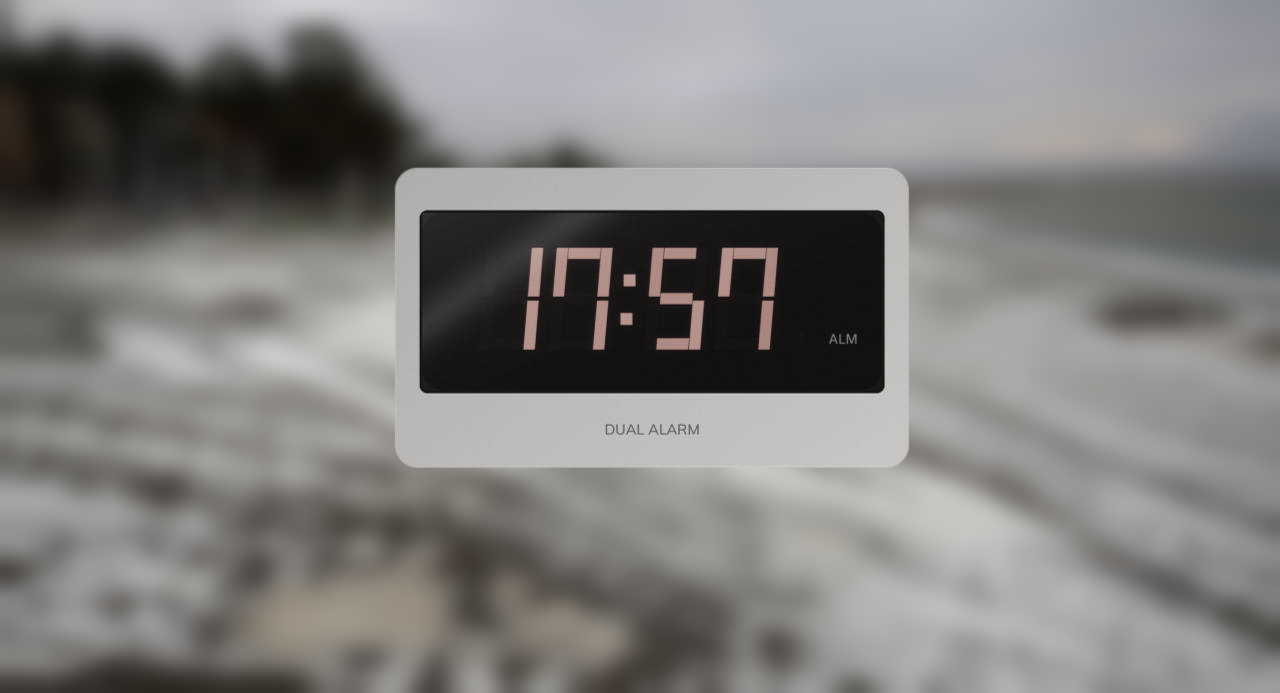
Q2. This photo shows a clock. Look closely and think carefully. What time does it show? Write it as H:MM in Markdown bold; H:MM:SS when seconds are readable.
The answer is **17:57**
